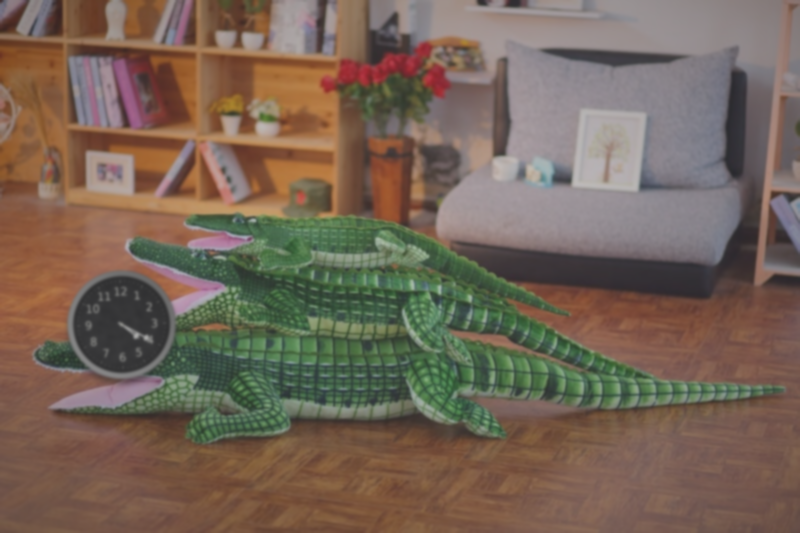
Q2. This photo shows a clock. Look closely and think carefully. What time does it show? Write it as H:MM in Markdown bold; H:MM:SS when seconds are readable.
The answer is **4:20**
